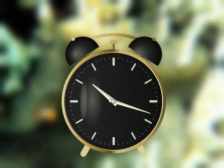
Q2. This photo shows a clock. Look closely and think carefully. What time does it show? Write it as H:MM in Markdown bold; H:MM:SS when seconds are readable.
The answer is **10:18**
